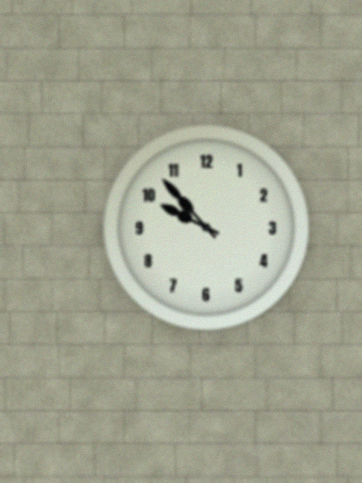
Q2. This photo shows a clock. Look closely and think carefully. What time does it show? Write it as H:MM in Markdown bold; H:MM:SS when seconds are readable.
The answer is **9:53**
